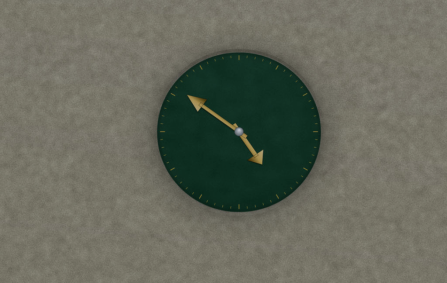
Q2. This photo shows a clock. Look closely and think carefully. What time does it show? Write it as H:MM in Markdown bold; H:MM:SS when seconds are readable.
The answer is **4:51**
